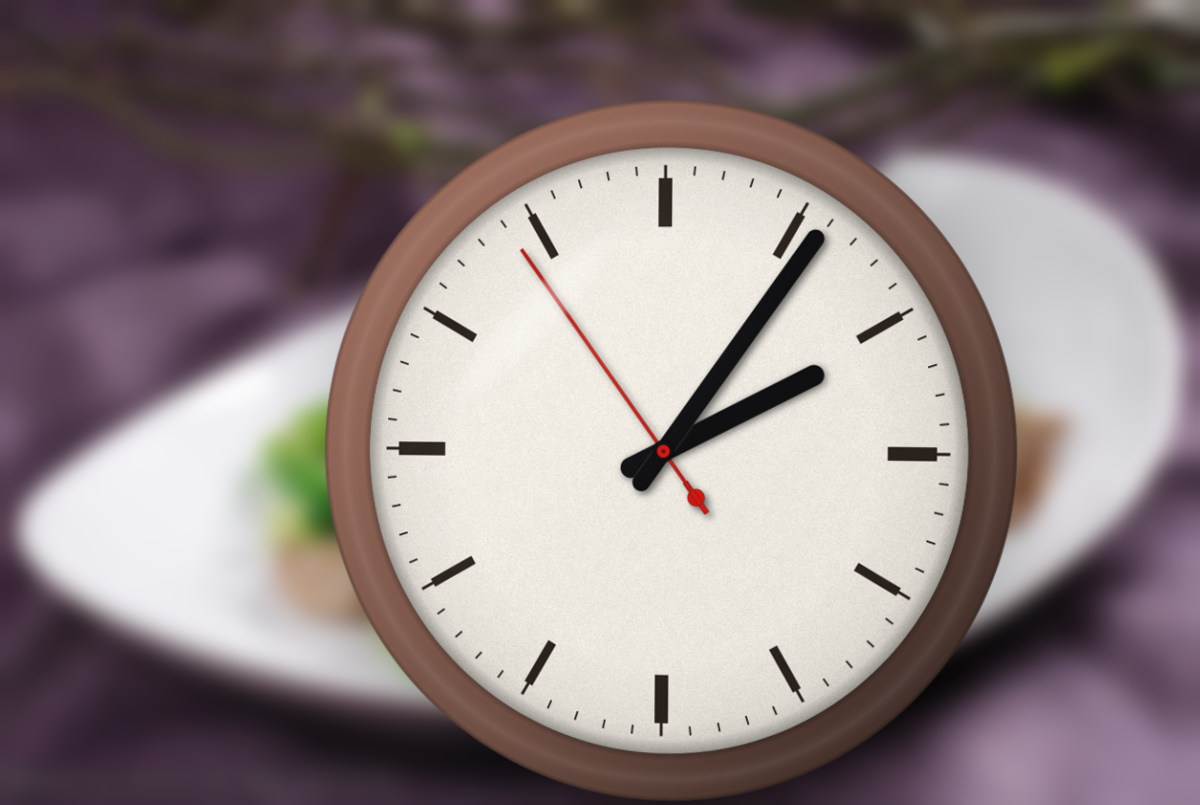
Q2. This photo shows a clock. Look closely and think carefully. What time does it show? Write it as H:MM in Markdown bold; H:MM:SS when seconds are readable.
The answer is **2:05:54**
